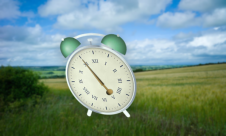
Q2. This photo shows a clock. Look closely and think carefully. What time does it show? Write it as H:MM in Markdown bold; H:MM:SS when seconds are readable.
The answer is **4:55**
